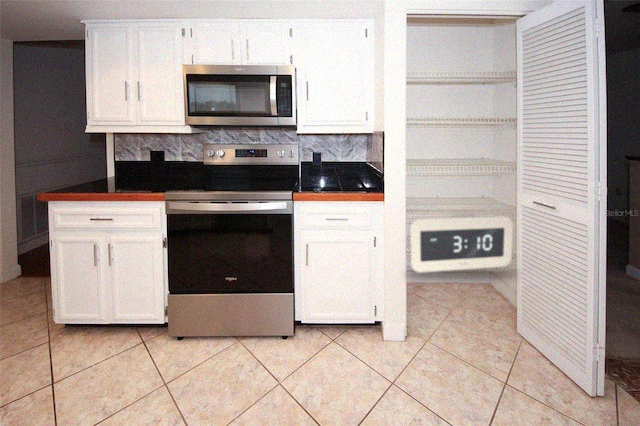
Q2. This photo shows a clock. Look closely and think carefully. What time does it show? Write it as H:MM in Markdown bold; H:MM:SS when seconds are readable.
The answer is **3:10**
